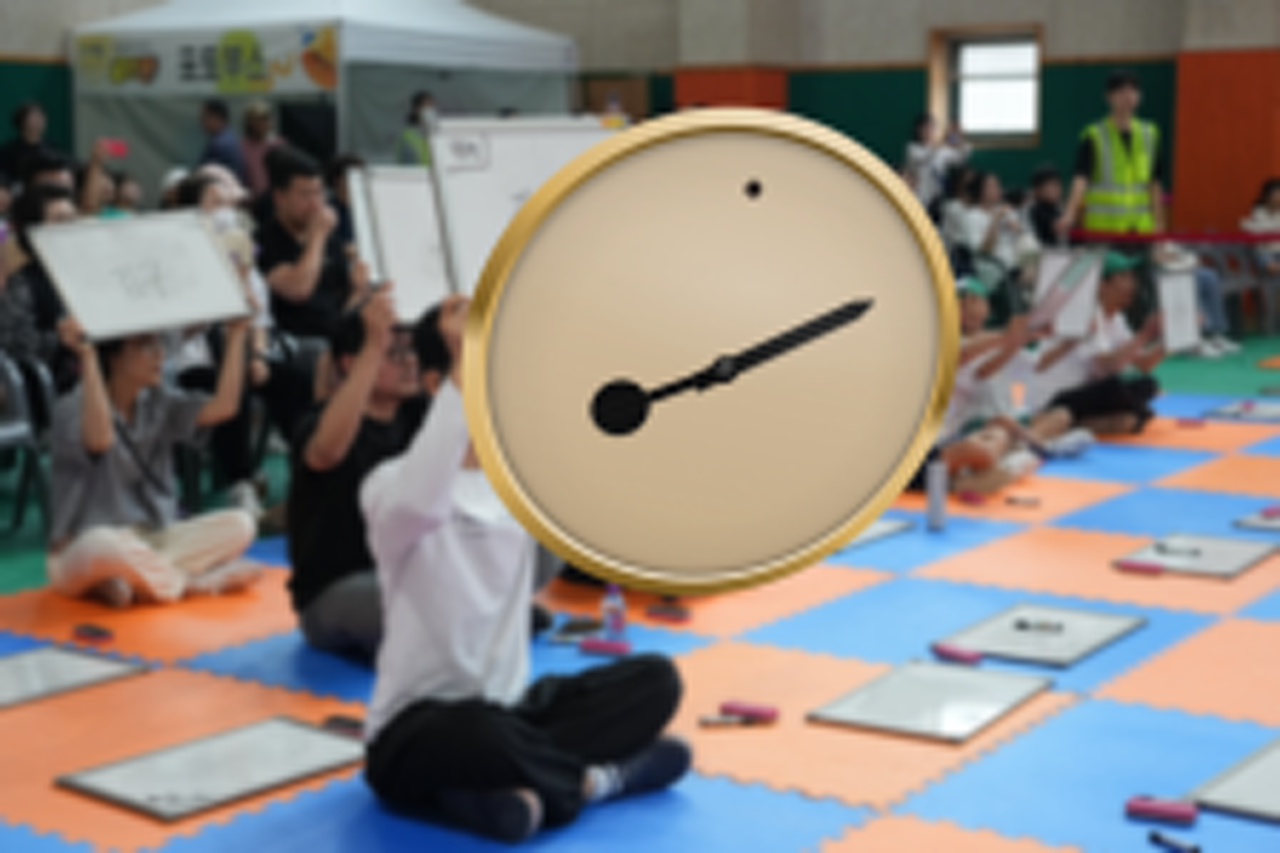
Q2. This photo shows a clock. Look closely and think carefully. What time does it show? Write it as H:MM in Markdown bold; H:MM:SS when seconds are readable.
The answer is **8:10**
